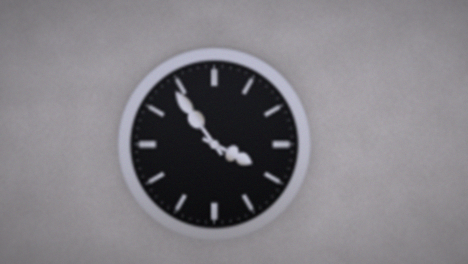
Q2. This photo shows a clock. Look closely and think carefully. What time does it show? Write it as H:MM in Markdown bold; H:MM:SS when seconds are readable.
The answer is **3:54**
